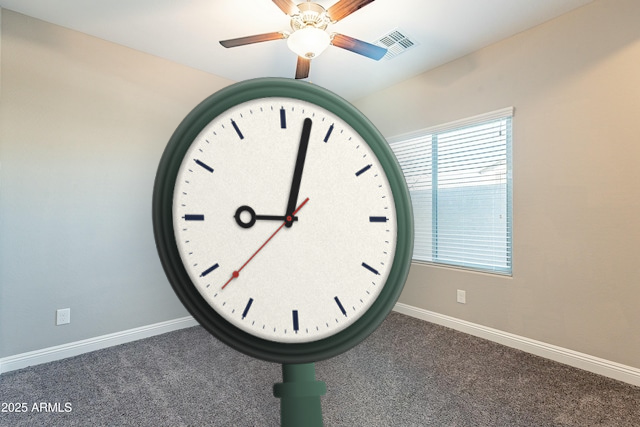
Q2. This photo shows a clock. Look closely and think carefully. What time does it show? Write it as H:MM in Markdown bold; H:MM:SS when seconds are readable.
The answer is **9:02:38**
